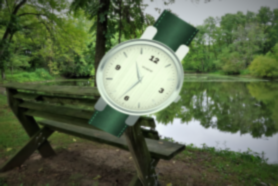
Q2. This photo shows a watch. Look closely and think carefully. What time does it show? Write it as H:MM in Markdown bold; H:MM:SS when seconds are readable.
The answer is **10:32**
